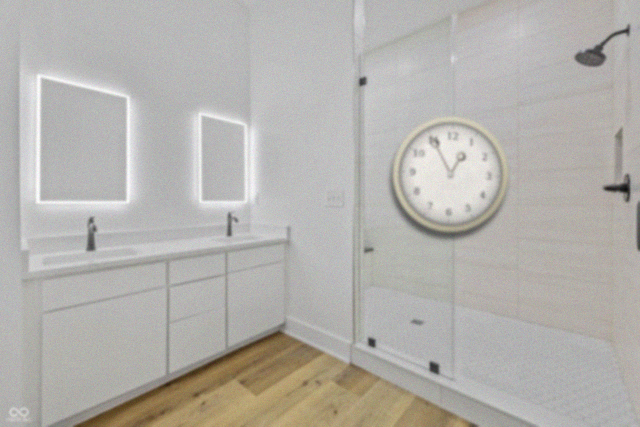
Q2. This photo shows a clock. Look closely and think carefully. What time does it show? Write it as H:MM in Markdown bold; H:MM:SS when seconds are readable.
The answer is **12:55**
